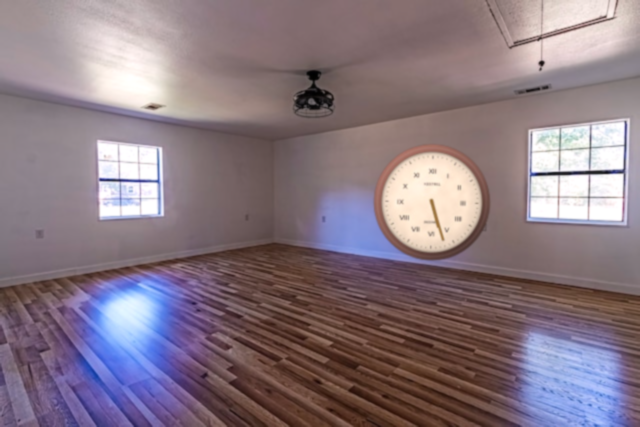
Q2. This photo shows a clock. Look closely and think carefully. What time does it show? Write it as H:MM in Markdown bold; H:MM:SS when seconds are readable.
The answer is **5:27**
